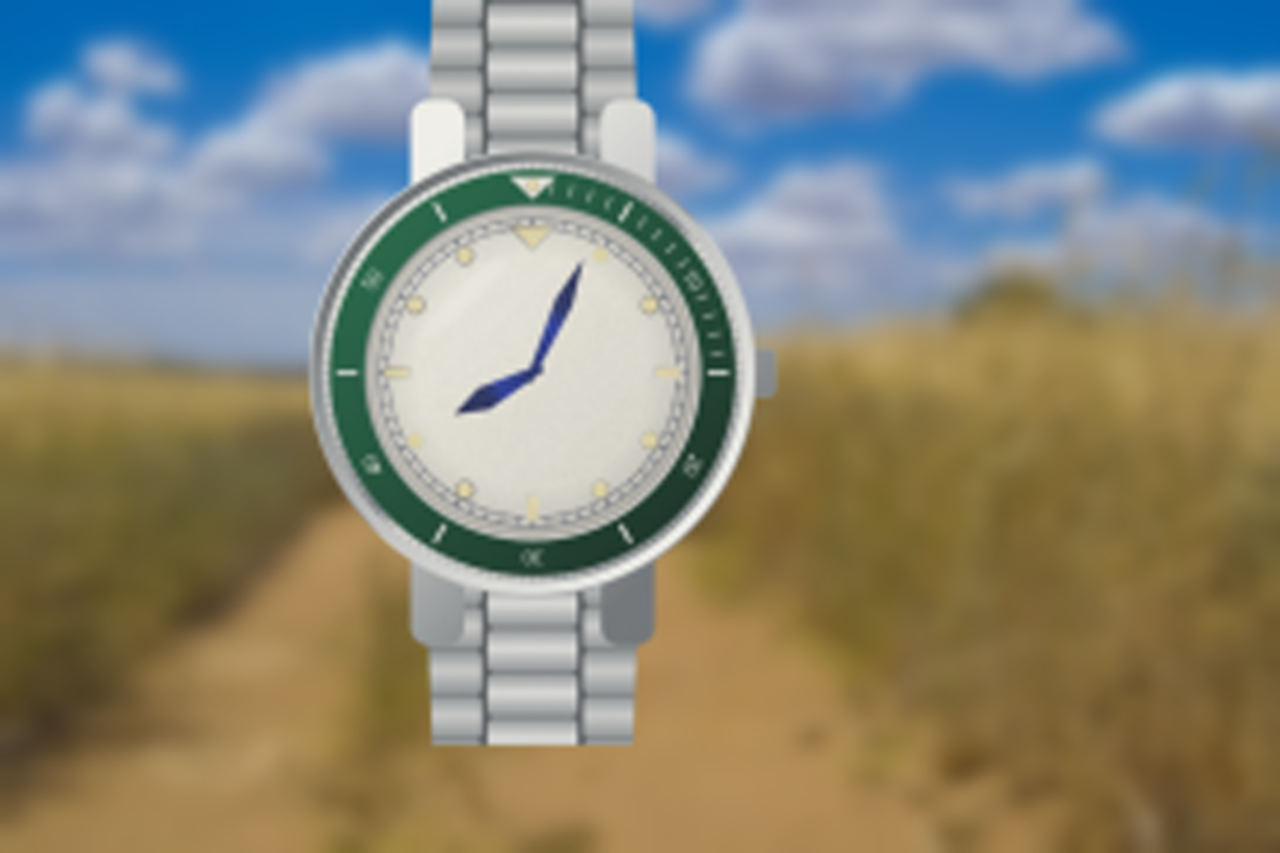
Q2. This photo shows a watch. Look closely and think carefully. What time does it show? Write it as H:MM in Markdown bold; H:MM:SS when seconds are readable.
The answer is **8:04**
